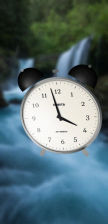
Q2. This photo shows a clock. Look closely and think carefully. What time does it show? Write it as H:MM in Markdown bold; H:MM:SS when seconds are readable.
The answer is **3:58**
